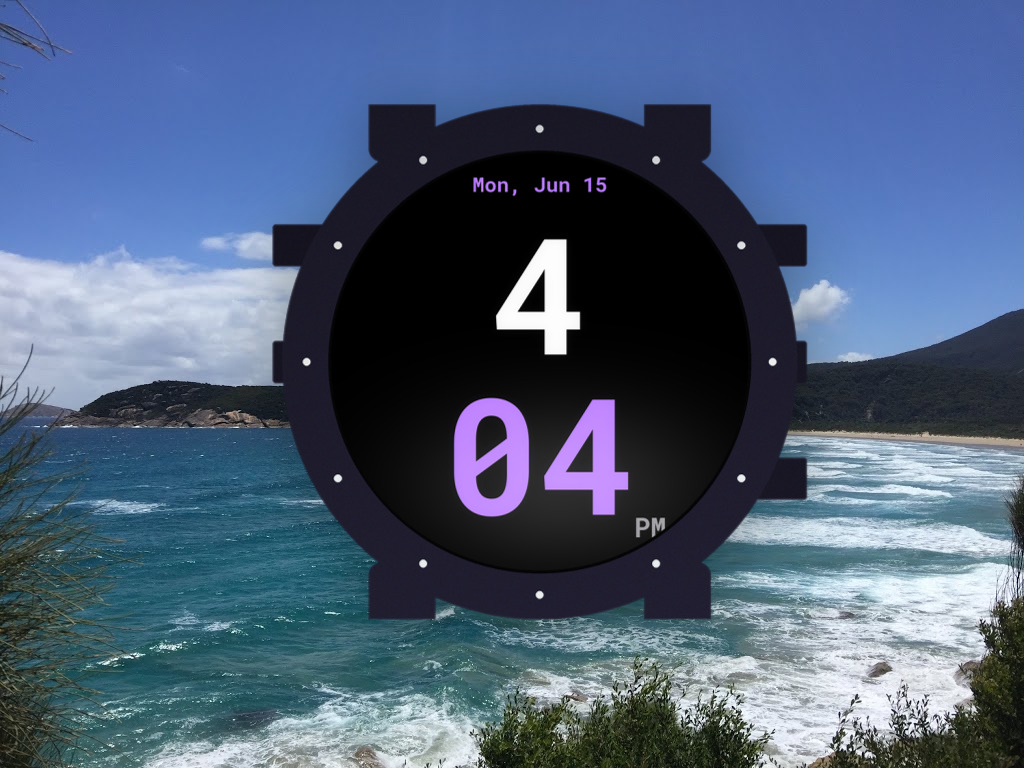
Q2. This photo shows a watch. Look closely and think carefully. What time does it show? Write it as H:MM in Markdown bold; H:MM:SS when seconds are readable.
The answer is **4:04**
